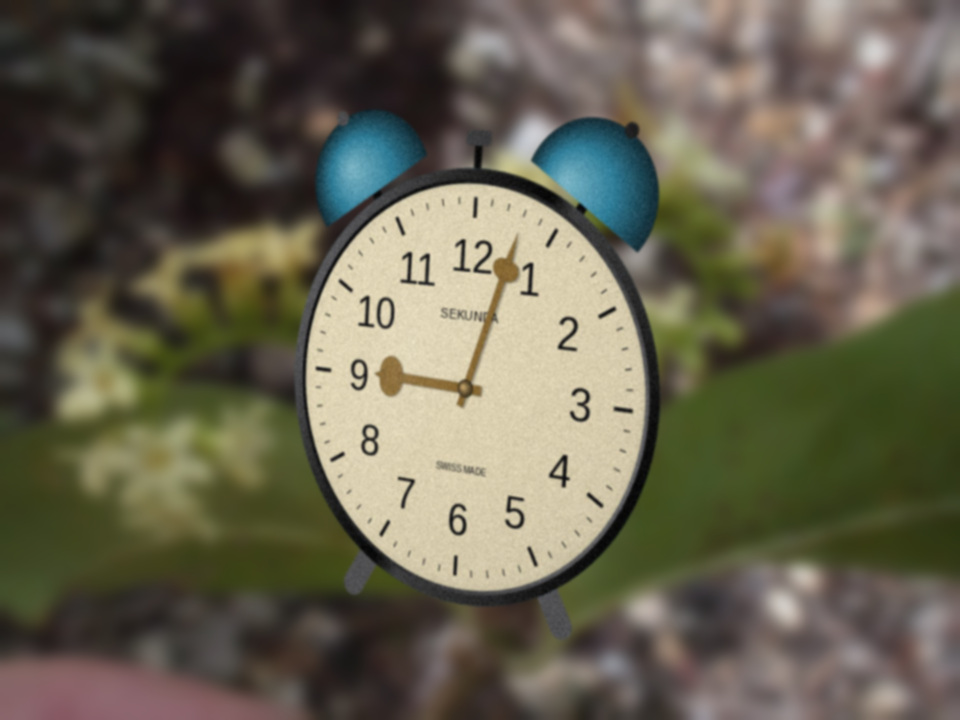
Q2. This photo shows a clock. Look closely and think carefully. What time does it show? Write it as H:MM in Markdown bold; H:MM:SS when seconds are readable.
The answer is **9:03**
